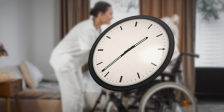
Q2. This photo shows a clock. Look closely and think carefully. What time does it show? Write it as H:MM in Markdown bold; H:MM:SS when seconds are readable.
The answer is **1:37**
